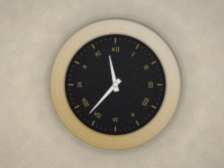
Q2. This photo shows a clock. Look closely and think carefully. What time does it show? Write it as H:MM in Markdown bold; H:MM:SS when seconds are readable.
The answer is **11:37**
